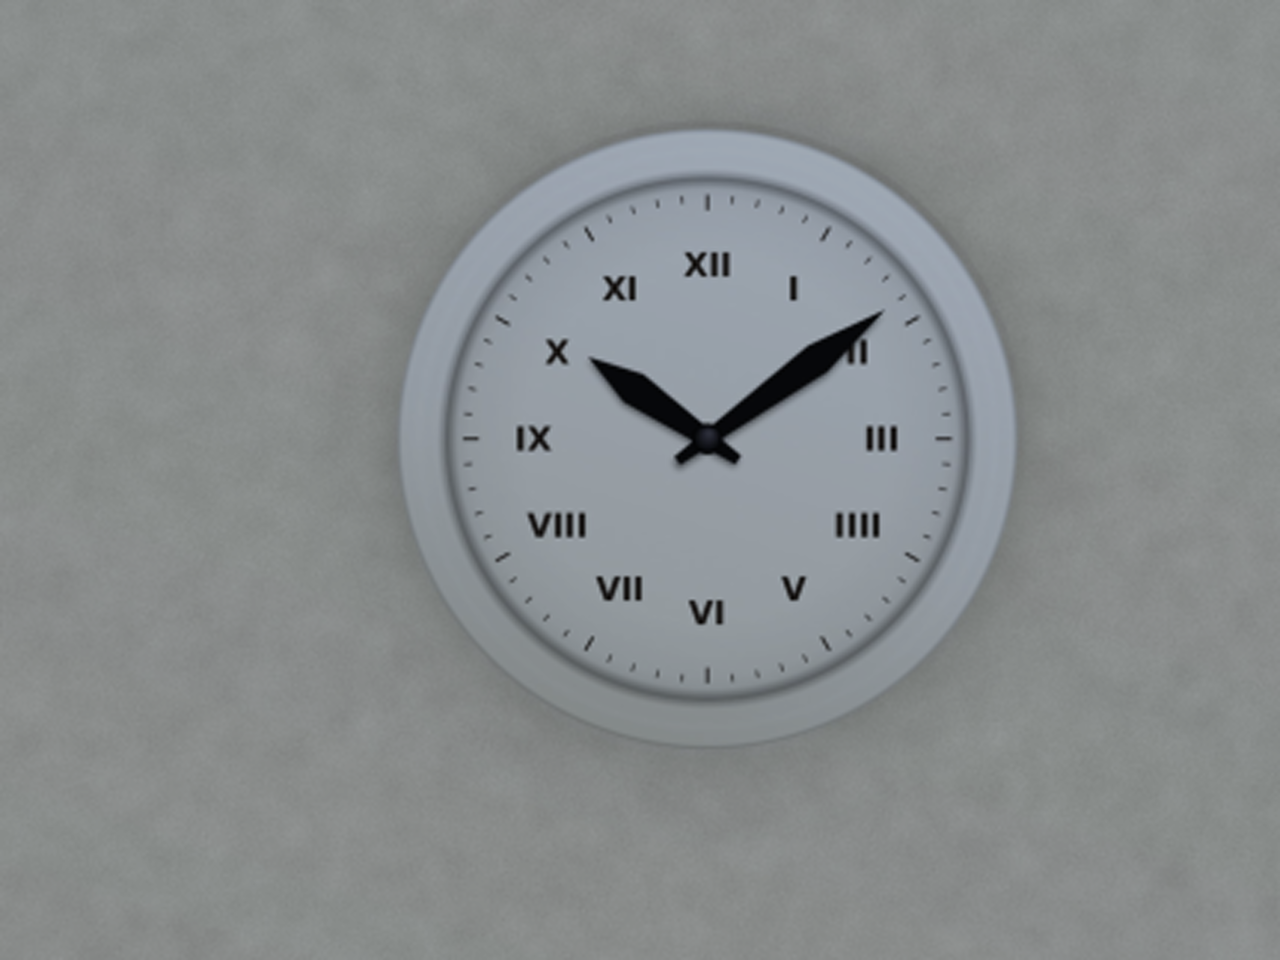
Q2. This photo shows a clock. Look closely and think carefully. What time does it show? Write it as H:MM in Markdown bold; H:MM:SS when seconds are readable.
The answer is **10:09**
